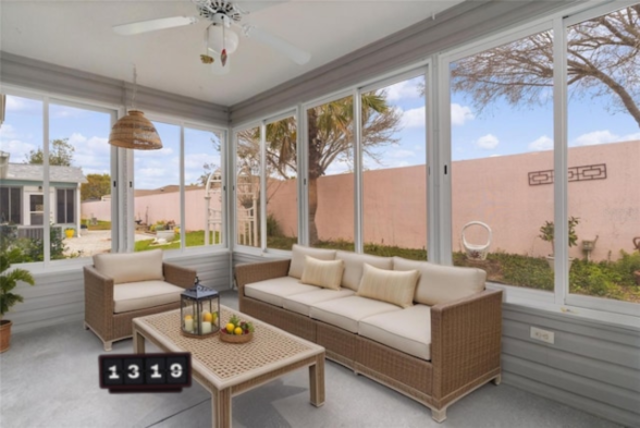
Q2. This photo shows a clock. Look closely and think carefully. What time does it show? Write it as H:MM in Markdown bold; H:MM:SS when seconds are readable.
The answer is **13:19**
